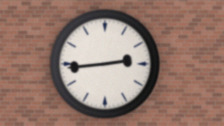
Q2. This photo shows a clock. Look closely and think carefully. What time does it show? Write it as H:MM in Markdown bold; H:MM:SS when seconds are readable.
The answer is **2:44**
